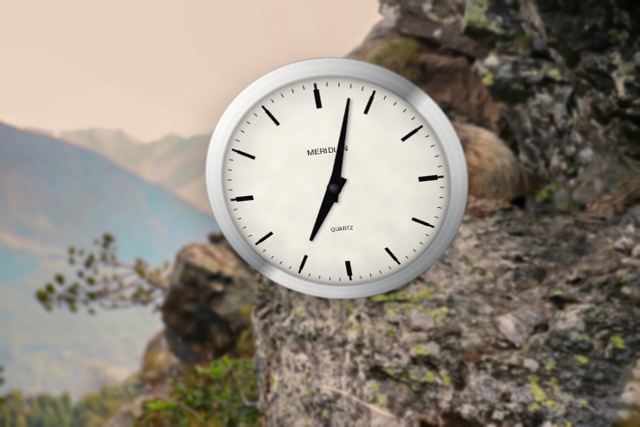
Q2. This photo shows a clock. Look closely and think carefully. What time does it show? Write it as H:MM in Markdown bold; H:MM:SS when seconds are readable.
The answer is **7:03**
